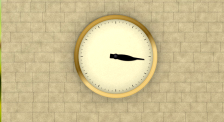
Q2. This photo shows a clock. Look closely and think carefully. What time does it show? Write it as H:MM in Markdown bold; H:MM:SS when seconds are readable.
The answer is **3:16**
